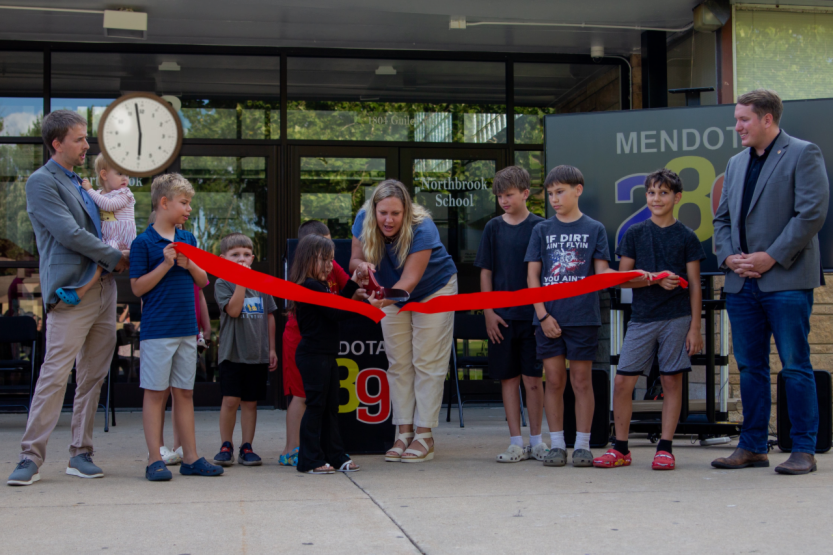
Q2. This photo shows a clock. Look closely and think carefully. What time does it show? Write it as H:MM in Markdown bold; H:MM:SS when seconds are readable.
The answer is **5:58**
